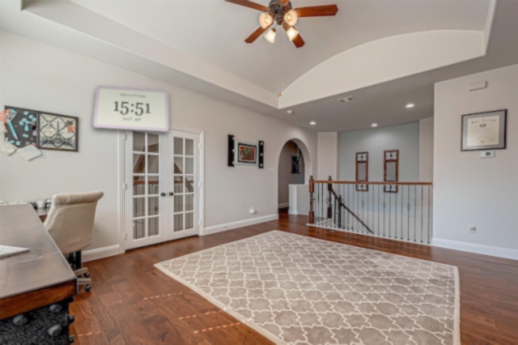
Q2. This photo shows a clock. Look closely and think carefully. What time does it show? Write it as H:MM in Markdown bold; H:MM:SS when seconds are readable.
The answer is **15:51**
